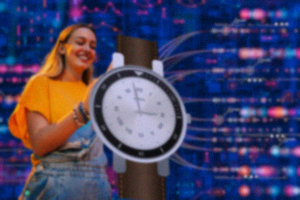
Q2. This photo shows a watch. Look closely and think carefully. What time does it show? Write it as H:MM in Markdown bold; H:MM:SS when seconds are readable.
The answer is **2:58**
